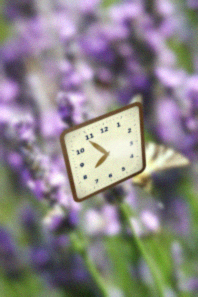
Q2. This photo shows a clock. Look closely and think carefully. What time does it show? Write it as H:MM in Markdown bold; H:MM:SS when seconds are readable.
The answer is **7:54**
